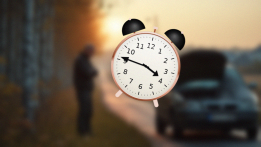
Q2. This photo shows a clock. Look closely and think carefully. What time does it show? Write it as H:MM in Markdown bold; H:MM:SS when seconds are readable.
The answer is **3:46**
